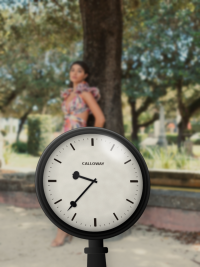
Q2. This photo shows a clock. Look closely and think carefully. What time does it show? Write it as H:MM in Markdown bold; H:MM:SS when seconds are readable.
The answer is **9:37**
